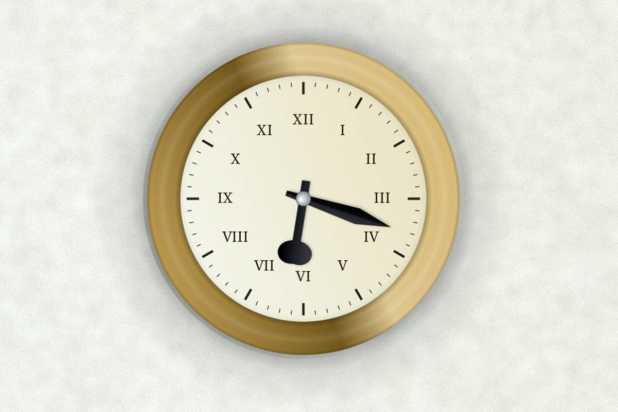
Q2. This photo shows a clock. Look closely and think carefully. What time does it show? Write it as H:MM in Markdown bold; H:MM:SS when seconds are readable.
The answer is **6:18**
